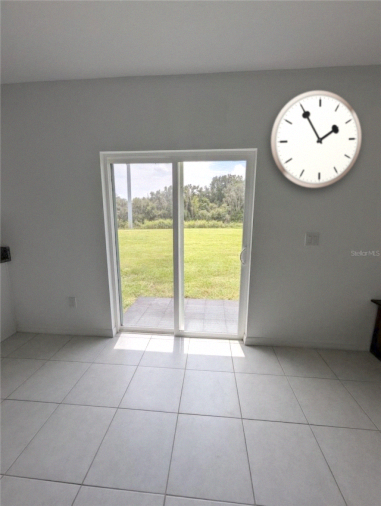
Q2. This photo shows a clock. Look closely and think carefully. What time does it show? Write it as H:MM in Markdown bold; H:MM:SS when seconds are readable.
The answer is **1:55**
